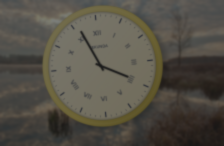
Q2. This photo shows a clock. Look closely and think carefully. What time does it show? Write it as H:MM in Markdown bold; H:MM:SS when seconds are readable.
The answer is **3:56**
